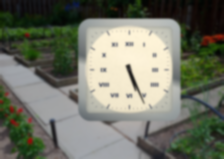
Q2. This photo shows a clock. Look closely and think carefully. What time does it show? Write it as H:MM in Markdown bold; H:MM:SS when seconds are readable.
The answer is **5:26**
